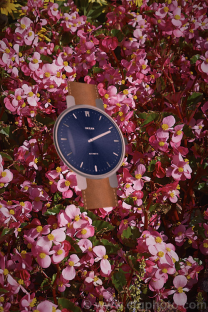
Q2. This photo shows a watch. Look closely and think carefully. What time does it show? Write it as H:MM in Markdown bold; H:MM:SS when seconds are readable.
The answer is **2:11**
